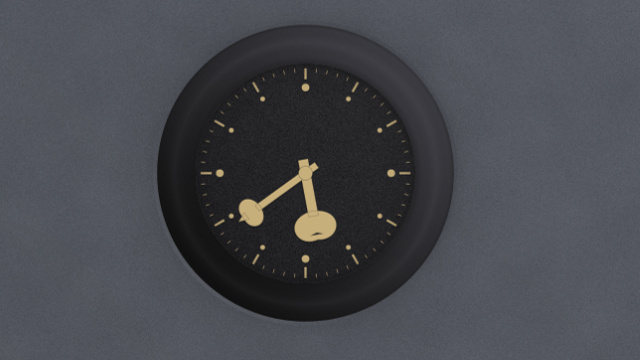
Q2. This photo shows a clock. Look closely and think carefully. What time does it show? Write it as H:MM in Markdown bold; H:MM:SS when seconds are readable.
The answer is **5:39**
